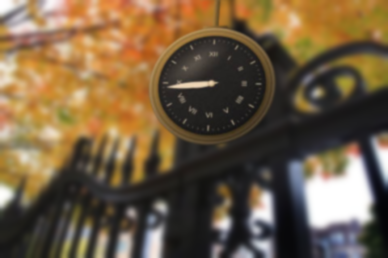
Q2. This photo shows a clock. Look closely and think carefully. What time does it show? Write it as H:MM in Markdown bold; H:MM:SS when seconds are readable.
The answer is **8:44**
